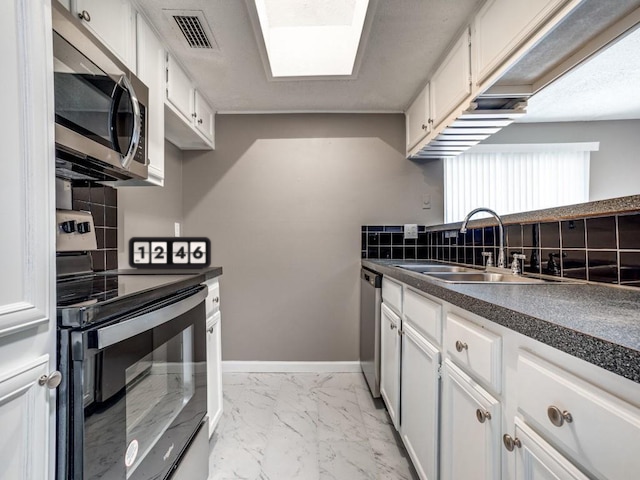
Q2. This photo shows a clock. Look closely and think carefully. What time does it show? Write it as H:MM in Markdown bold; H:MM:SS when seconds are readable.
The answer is **12:46**
